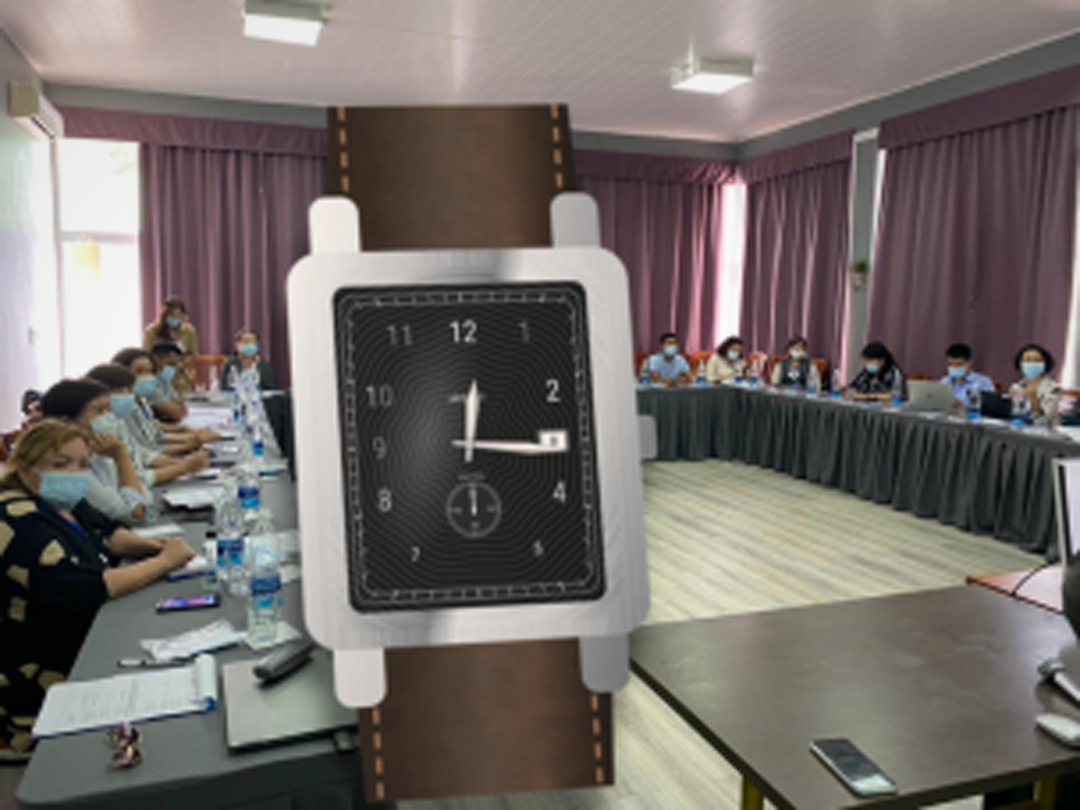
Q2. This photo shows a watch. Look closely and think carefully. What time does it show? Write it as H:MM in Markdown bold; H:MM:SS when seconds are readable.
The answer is **12:16**
